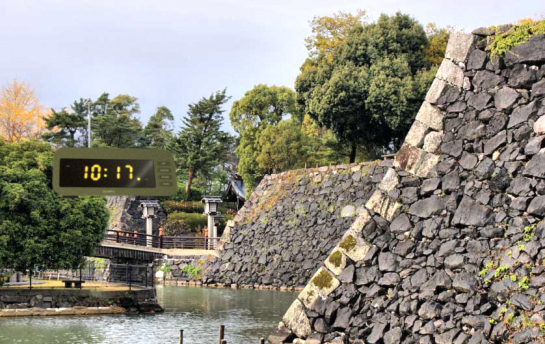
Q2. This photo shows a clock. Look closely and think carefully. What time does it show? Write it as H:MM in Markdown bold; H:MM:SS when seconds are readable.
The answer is **10:17**
